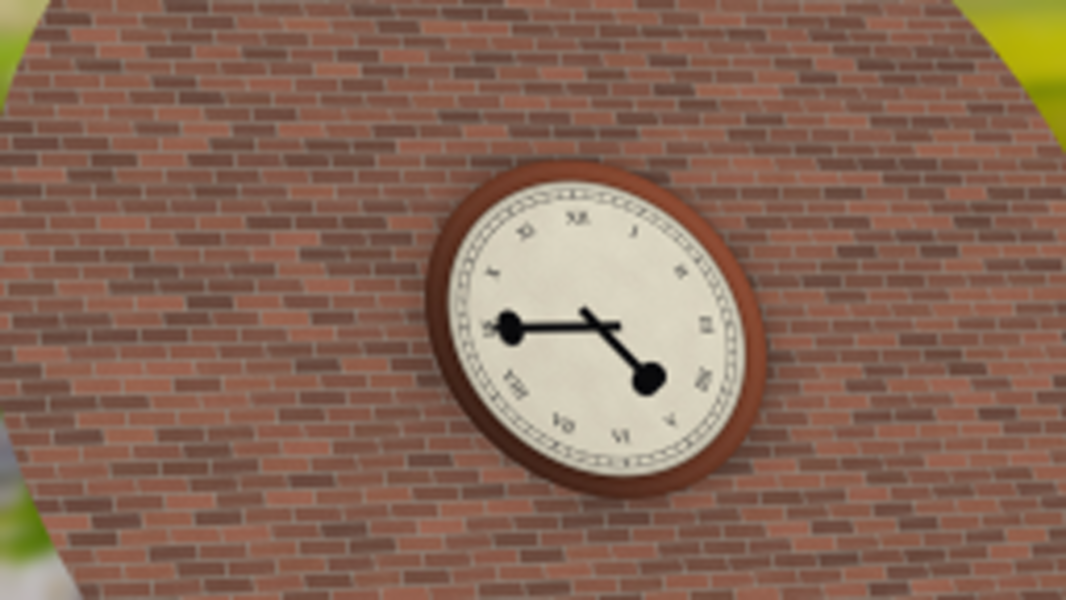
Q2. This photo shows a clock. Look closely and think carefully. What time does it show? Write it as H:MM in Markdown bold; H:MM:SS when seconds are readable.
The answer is **4:45**
